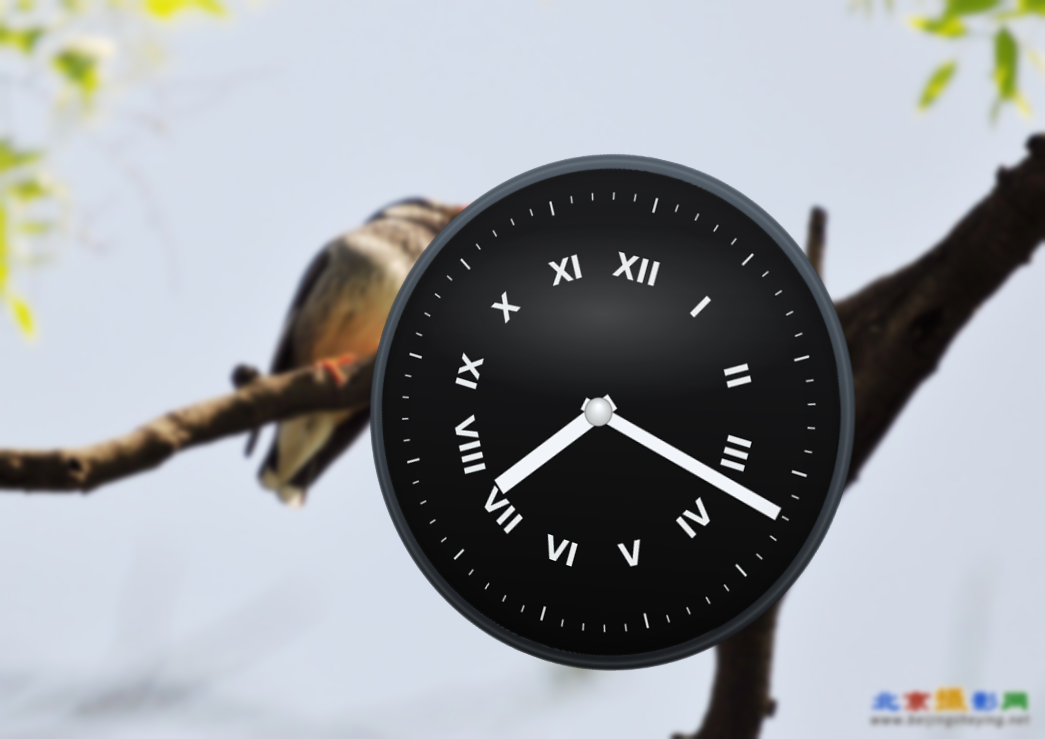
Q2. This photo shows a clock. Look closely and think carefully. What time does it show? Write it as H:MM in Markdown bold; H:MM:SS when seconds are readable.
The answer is **7:17**
